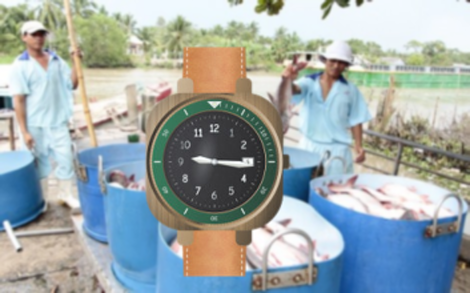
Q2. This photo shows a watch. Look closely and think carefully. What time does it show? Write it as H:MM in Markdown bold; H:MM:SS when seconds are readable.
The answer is **9:16**
